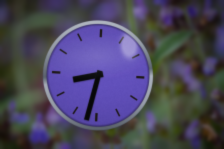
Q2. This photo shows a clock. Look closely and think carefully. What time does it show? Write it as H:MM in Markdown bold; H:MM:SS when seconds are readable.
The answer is **8:32**
